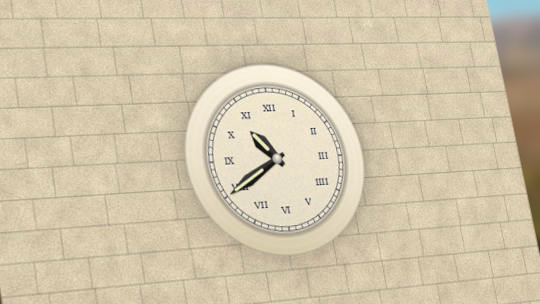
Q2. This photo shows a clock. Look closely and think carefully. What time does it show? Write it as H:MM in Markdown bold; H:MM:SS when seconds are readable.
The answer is **10:40**
